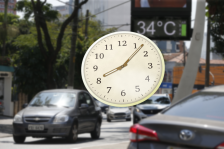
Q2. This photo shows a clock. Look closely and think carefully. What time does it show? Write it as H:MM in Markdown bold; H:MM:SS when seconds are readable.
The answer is **8:07**
